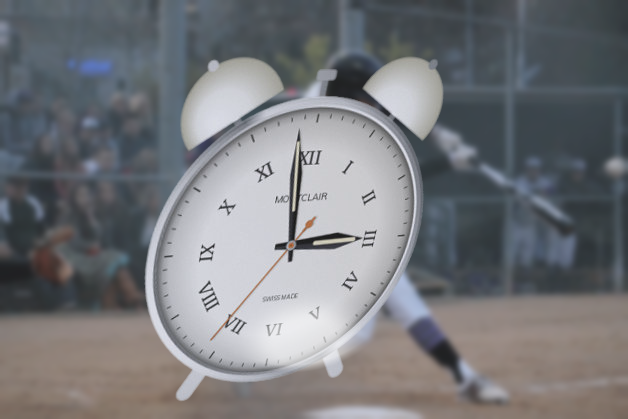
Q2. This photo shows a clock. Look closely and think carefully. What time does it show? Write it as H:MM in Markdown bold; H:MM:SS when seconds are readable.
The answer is **2:58:36**
